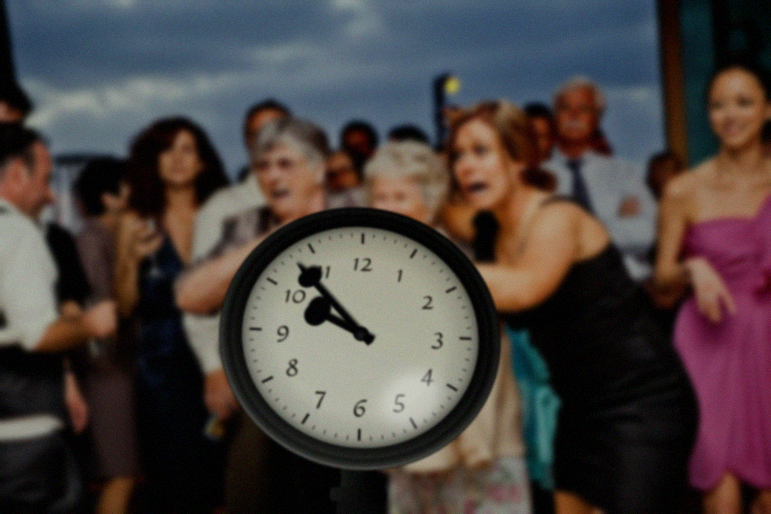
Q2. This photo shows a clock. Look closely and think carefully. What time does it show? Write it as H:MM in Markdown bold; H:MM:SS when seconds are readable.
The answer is **9:53**
